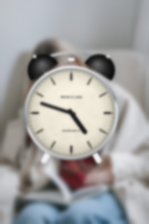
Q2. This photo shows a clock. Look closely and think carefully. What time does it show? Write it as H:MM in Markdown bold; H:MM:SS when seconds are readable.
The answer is **4:48**
